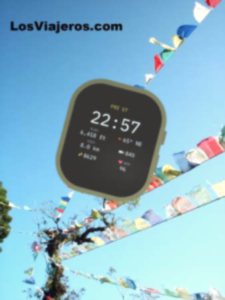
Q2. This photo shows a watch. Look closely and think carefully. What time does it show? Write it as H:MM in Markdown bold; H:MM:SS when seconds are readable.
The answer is **22:57**
